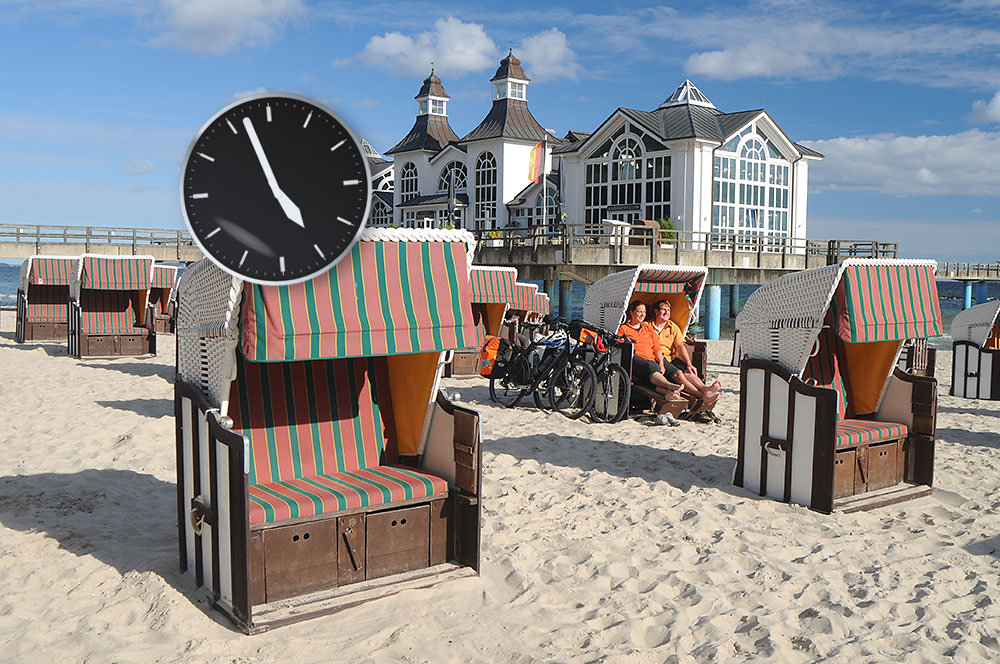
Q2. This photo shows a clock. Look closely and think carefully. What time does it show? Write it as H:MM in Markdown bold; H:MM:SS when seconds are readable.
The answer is **4:57**
